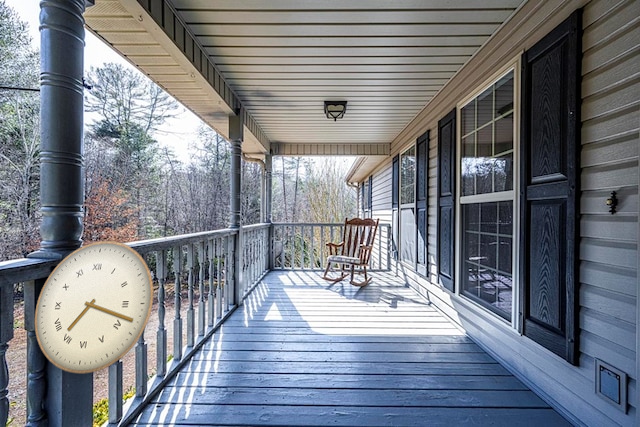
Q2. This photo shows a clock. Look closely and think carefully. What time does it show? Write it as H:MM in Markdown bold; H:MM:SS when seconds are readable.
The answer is **7:18**
